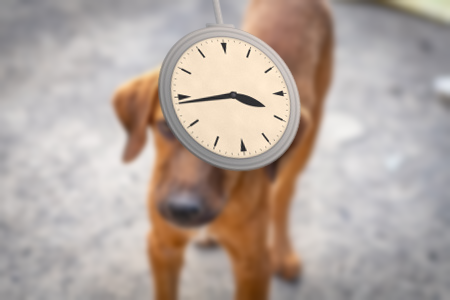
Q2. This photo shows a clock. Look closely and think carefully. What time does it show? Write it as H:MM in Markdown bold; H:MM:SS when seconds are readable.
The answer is **3:44**
